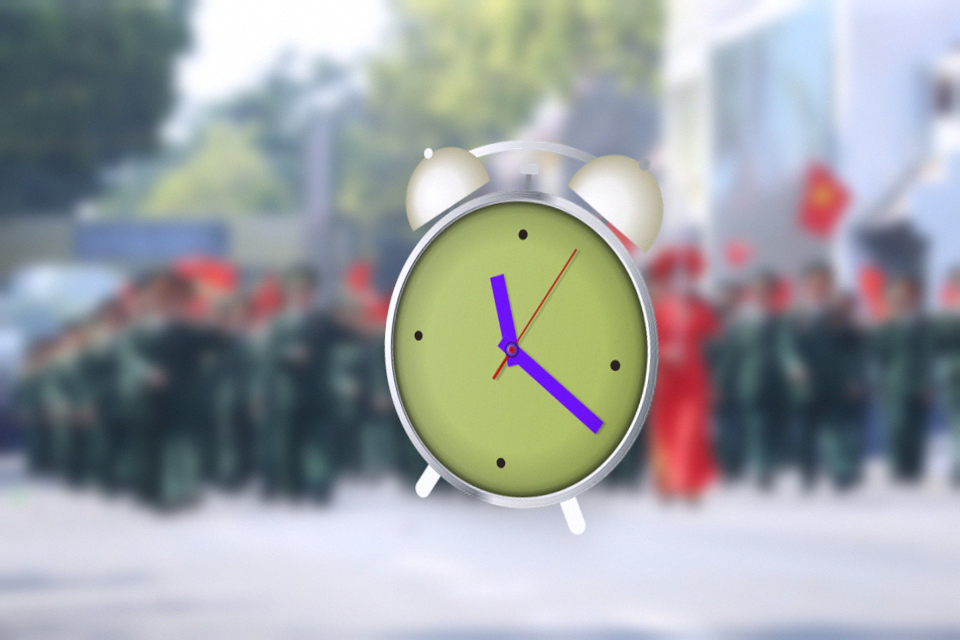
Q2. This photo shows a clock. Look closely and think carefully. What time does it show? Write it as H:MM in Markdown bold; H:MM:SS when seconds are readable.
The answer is **11:20:05**
